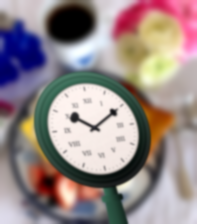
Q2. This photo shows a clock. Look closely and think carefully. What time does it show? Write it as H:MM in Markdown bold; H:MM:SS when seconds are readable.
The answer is **10:10**
